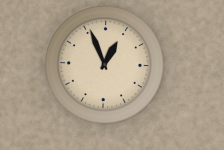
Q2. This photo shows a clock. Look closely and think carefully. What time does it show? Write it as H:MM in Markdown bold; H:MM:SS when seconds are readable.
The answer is **12:56**
